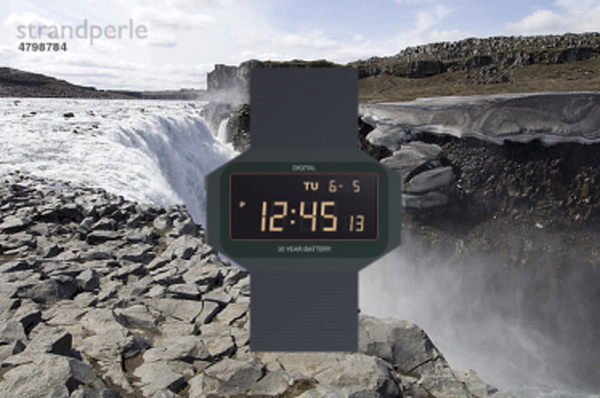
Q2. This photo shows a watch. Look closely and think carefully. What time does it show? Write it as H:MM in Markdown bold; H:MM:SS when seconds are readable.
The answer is **12:45:13**
